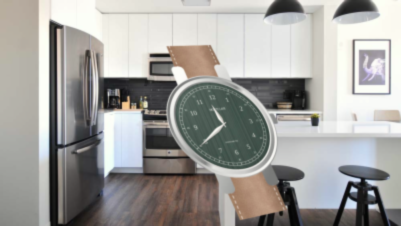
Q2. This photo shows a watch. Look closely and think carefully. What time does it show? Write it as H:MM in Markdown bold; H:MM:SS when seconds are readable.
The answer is **11:40**
